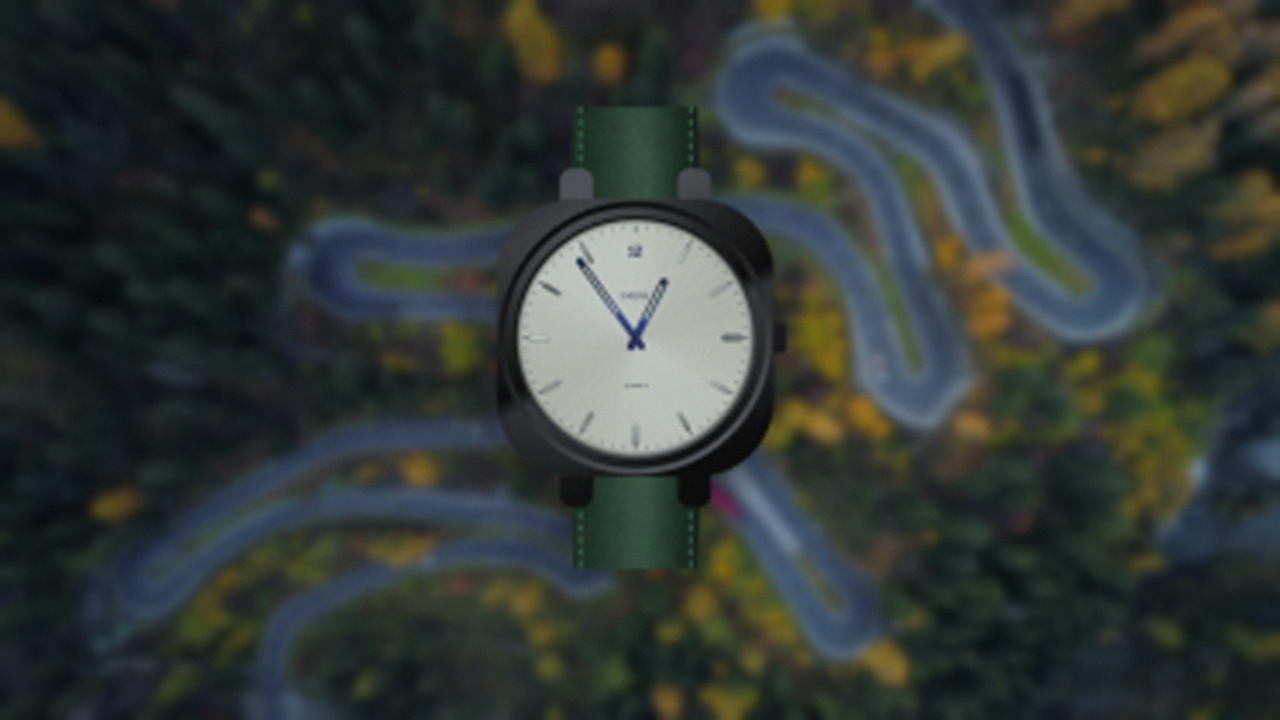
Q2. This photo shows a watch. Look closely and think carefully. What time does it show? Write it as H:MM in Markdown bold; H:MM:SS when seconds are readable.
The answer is **12:54**
